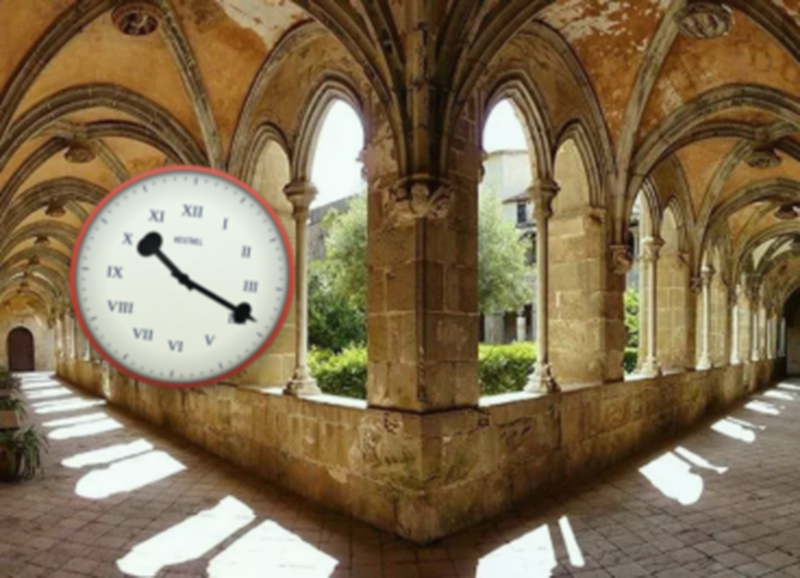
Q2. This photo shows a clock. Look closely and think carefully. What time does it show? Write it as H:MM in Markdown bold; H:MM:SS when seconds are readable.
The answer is **10:19**
